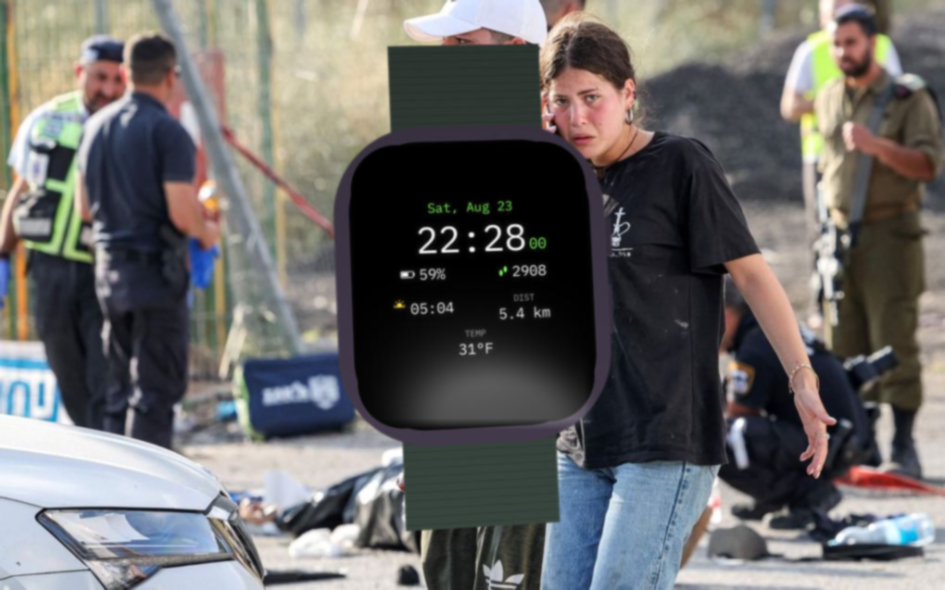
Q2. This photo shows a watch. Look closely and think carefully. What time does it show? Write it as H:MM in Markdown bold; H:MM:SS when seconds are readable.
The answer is **22:28:00**
